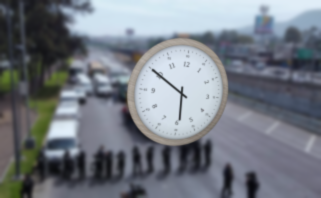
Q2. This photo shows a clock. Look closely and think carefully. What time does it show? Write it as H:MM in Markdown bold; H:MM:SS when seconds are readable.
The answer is **5:50**
